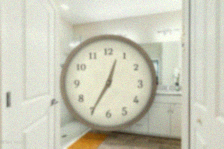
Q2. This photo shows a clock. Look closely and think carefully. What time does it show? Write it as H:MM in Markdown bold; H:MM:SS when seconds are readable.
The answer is **12:35**
